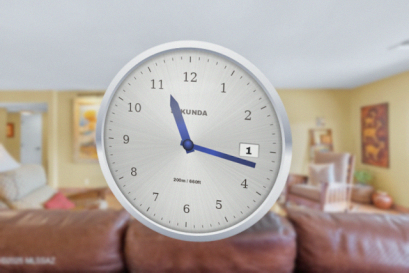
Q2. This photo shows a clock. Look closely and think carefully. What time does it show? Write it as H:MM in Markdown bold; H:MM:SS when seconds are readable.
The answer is **11:17**
